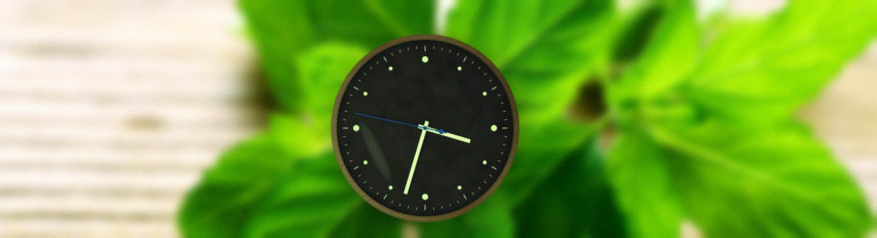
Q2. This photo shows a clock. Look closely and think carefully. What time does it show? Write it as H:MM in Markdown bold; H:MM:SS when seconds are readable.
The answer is **3:32:47**
